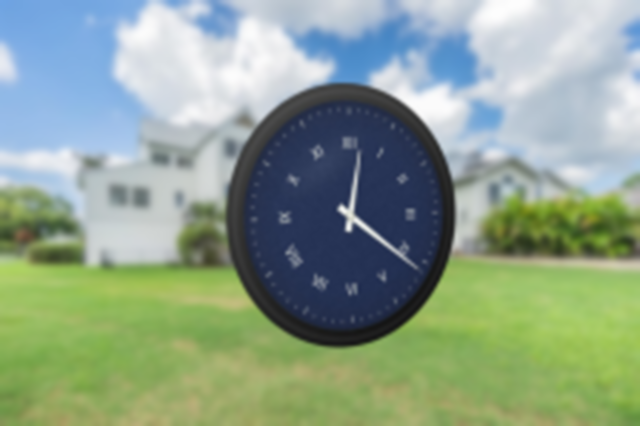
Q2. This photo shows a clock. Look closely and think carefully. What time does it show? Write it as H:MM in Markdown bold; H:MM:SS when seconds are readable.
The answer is **12:21**
